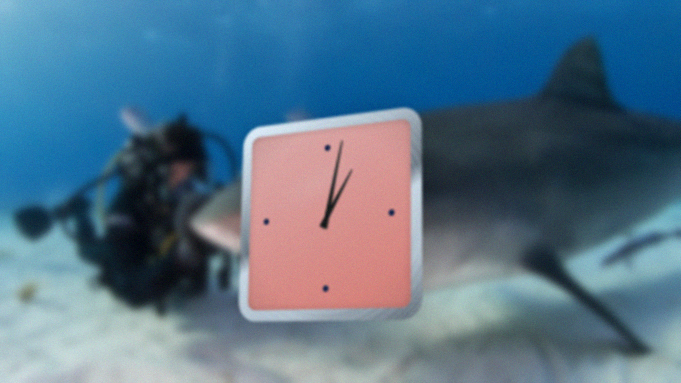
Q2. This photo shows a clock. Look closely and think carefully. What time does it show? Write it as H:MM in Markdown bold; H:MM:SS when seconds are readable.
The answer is **1:02**
